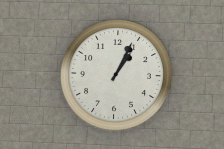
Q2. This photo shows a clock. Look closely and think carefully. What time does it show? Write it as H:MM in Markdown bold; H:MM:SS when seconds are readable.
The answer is **1:04**
